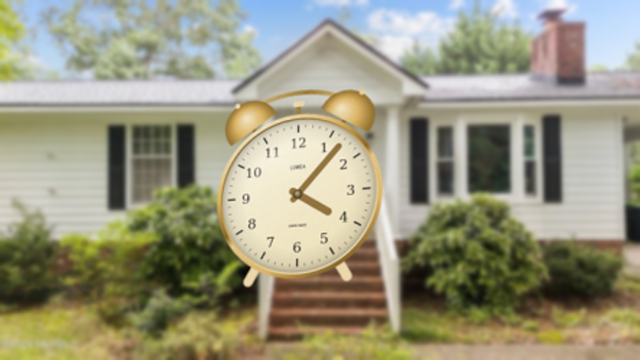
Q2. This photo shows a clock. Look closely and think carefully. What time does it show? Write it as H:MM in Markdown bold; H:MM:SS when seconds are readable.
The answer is **4:07**
